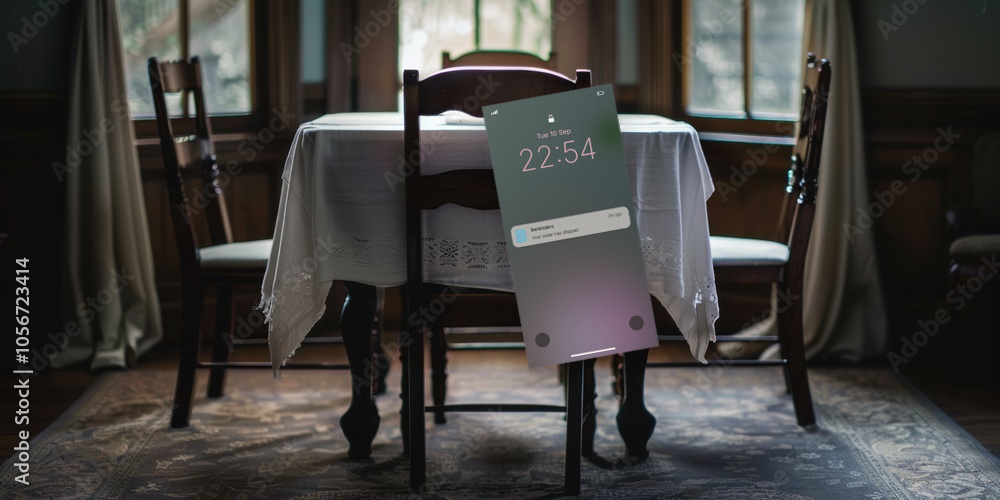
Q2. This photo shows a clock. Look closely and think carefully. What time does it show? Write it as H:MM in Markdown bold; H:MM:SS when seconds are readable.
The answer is **22:54**
